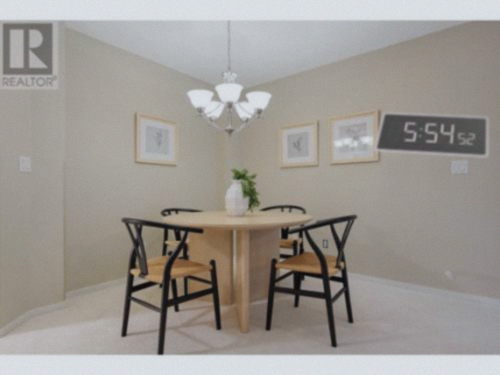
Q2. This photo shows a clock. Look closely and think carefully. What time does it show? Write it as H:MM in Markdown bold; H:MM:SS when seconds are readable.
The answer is **5:54**
